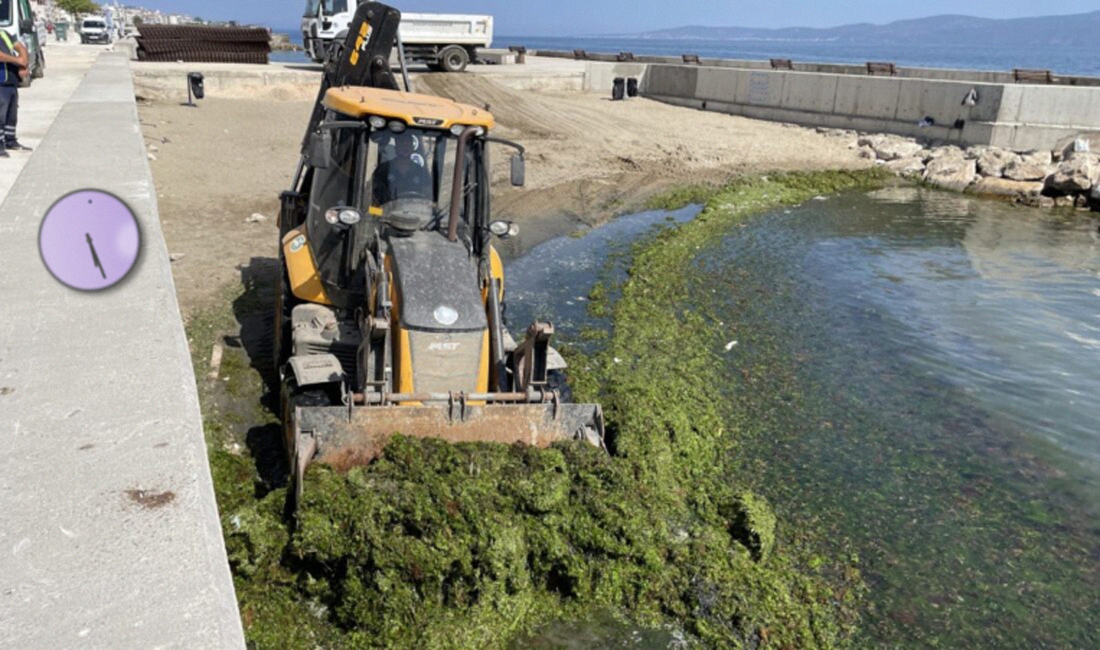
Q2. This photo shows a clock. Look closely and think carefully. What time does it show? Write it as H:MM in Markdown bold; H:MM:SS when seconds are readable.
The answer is **5:26**
